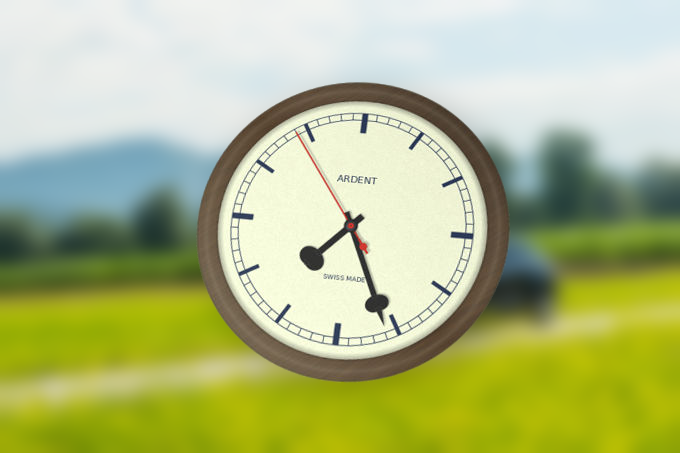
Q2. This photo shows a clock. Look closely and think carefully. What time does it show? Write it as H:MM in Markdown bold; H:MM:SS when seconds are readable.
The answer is **7:25:54**
